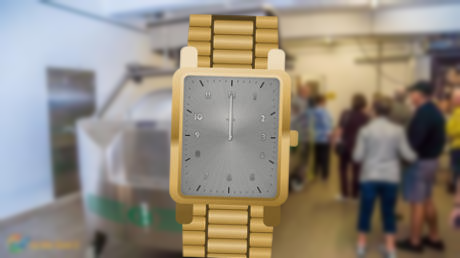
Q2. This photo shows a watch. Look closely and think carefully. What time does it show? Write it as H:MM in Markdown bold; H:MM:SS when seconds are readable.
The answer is **12:00**
